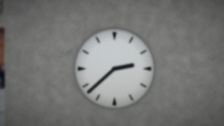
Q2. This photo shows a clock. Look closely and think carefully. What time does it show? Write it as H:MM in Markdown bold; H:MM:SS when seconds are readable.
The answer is **2:38**
